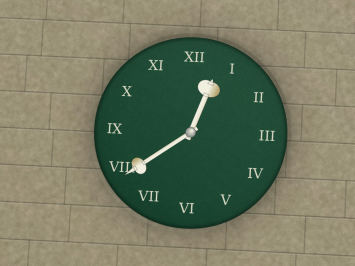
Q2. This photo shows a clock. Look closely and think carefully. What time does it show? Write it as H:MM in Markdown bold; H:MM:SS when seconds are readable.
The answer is **12:39**
